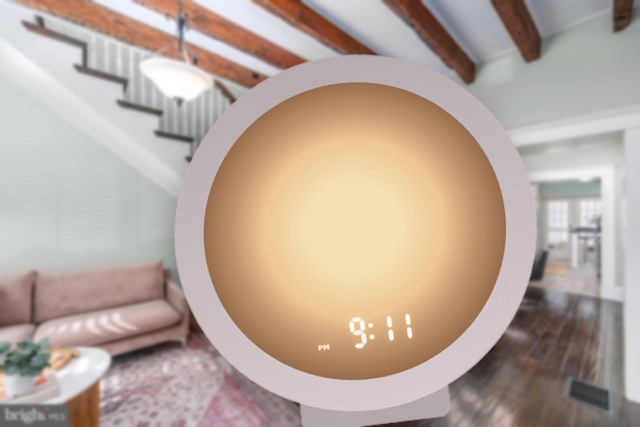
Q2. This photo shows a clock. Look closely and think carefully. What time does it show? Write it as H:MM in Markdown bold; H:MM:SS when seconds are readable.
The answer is **9:11**
